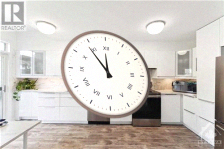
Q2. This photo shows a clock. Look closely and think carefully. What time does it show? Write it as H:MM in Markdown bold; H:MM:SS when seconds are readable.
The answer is **11:54**
